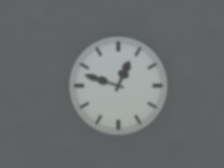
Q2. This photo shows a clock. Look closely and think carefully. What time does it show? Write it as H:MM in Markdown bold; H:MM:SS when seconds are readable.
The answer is **12:48**
